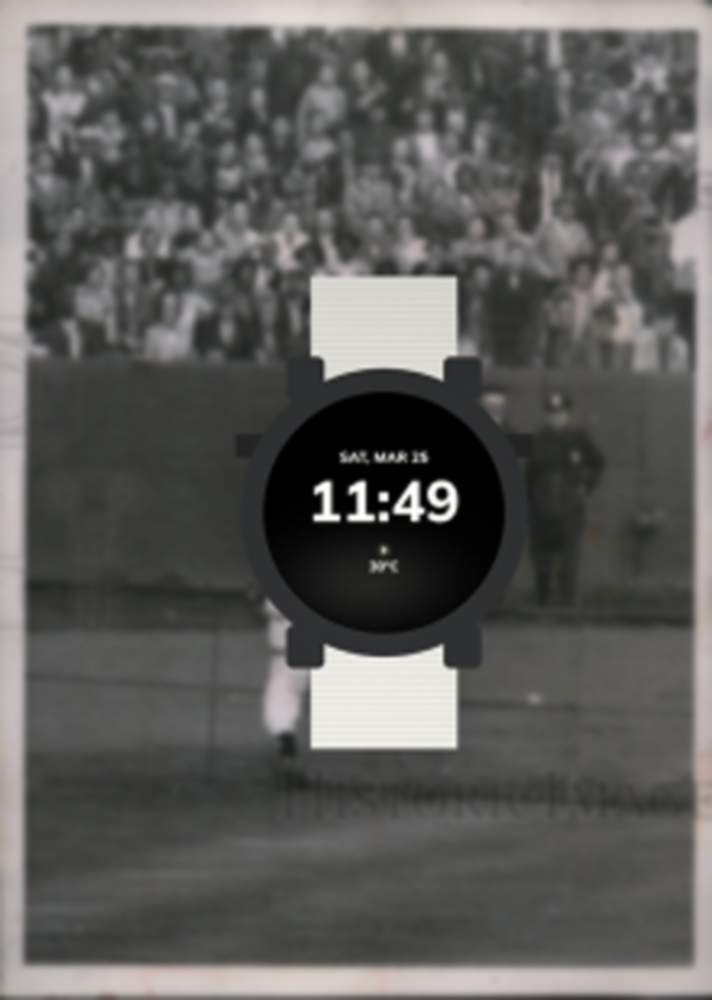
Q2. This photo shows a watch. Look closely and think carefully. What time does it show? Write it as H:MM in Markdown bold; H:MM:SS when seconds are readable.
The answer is **11:49**
